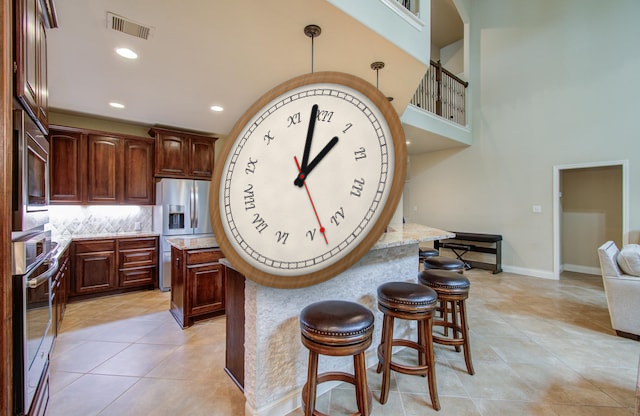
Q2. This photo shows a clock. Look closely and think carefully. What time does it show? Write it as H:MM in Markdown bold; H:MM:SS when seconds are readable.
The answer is **12:58:23**
